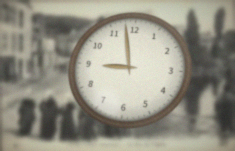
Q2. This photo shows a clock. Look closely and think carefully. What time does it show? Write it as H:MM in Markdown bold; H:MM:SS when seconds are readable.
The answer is **8:58**
